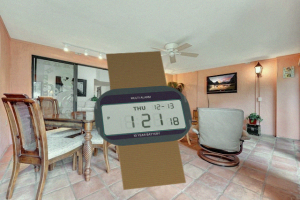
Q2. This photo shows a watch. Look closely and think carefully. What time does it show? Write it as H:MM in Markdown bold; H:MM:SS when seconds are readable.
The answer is **1:21:18**
